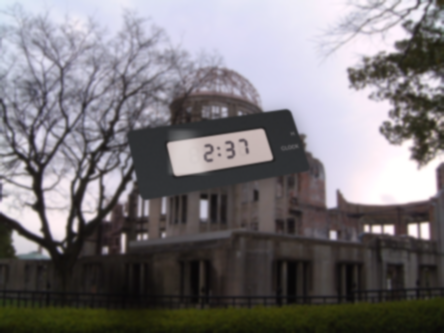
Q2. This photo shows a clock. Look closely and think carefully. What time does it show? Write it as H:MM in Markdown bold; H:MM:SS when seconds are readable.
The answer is **2:37**
